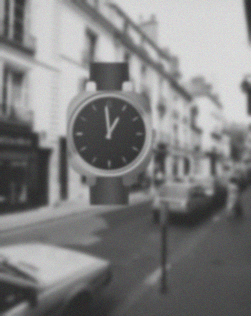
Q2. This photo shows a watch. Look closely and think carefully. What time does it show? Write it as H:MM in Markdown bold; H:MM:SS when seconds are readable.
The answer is **12:59**
